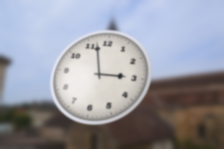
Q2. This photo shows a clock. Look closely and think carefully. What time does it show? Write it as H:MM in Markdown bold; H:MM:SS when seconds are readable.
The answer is **2:57**
